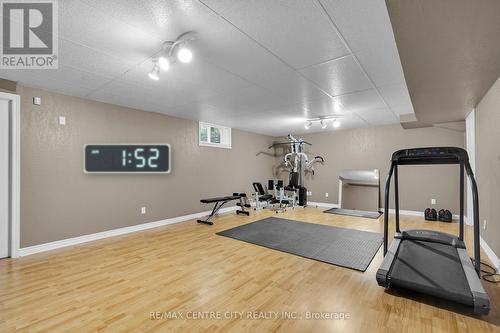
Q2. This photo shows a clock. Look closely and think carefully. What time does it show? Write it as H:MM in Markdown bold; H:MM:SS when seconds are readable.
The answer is **1:52**
